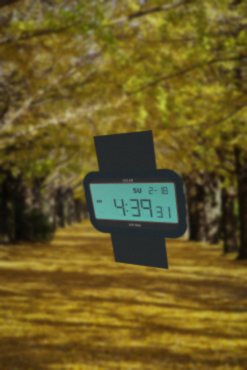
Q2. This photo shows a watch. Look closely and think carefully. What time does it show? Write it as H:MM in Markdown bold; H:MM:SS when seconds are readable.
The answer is **4:39:31**
